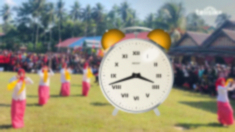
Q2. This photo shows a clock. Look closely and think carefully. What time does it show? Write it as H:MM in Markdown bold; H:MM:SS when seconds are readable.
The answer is **3:42**
